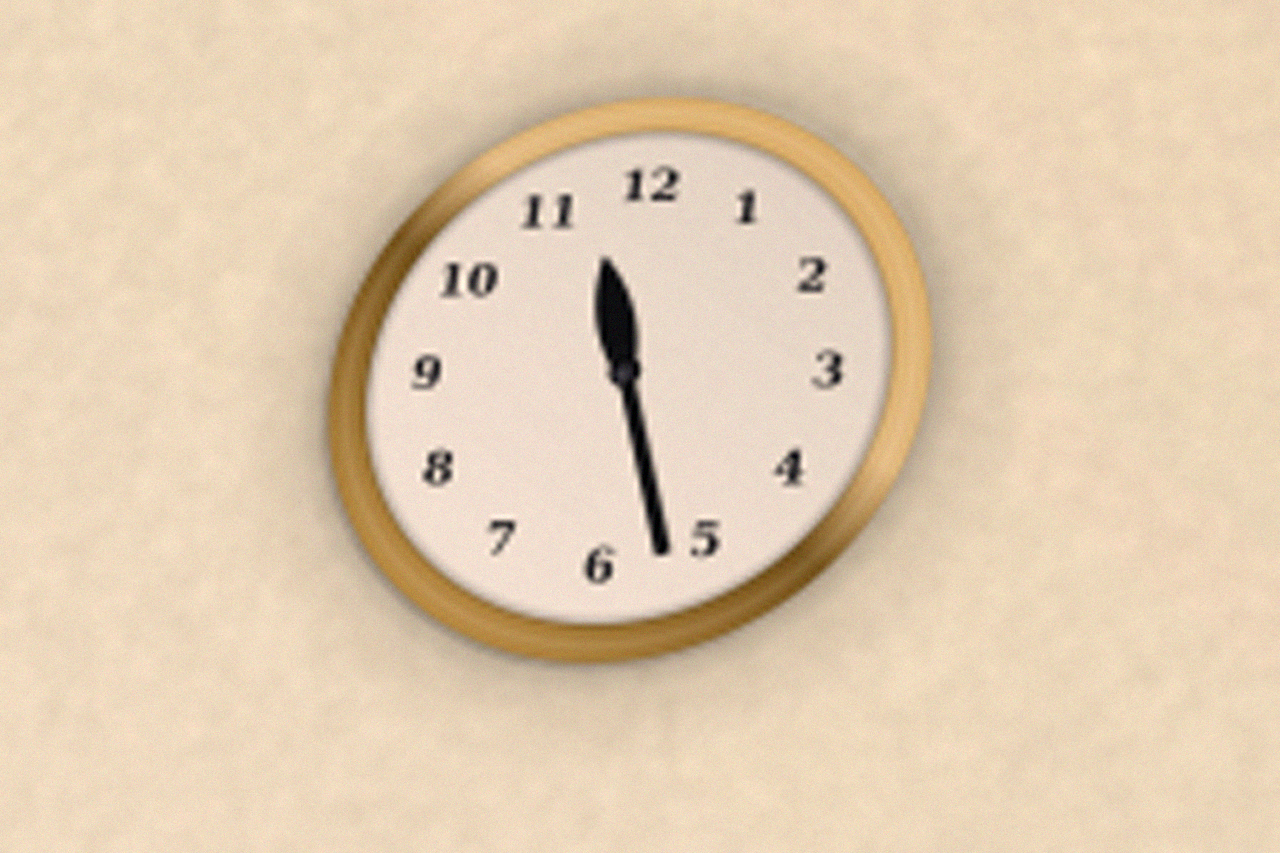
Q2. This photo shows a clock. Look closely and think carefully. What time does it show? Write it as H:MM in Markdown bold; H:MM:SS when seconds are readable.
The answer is **11:27**
